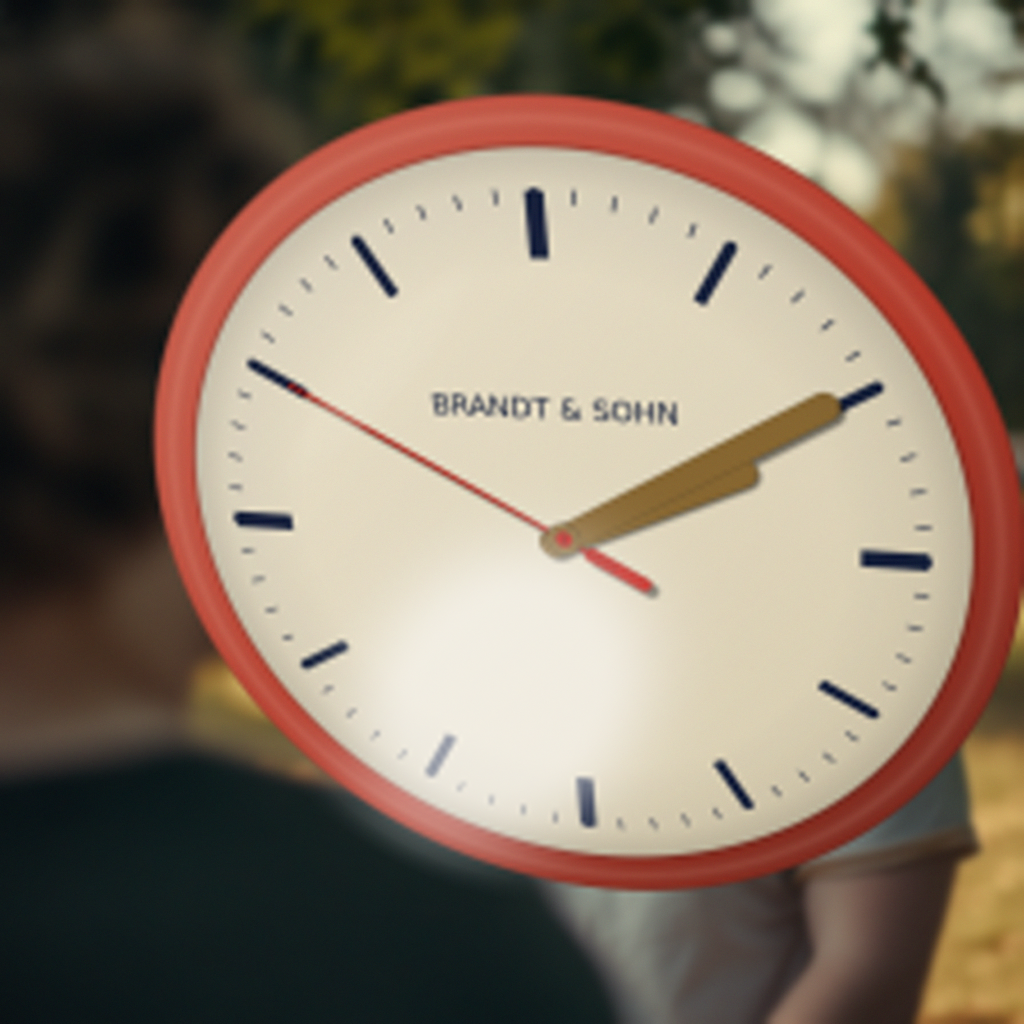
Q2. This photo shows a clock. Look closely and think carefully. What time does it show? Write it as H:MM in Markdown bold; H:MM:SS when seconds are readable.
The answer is **2:09:50**
